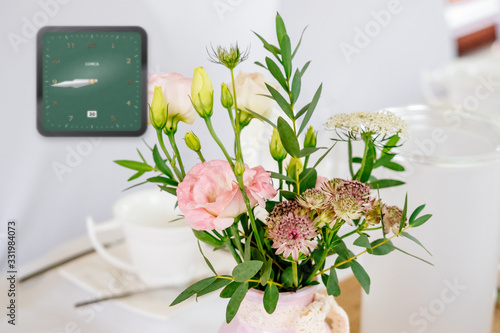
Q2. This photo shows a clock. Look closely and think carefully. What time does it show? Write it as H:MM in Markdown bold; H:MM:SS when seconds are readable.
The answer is **8:44**
